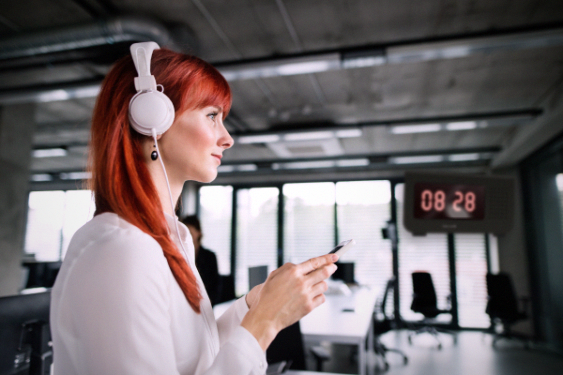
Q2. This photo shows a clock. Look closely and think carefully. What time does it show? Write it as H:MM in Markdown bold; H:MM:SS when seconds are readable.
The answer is **8:28**
